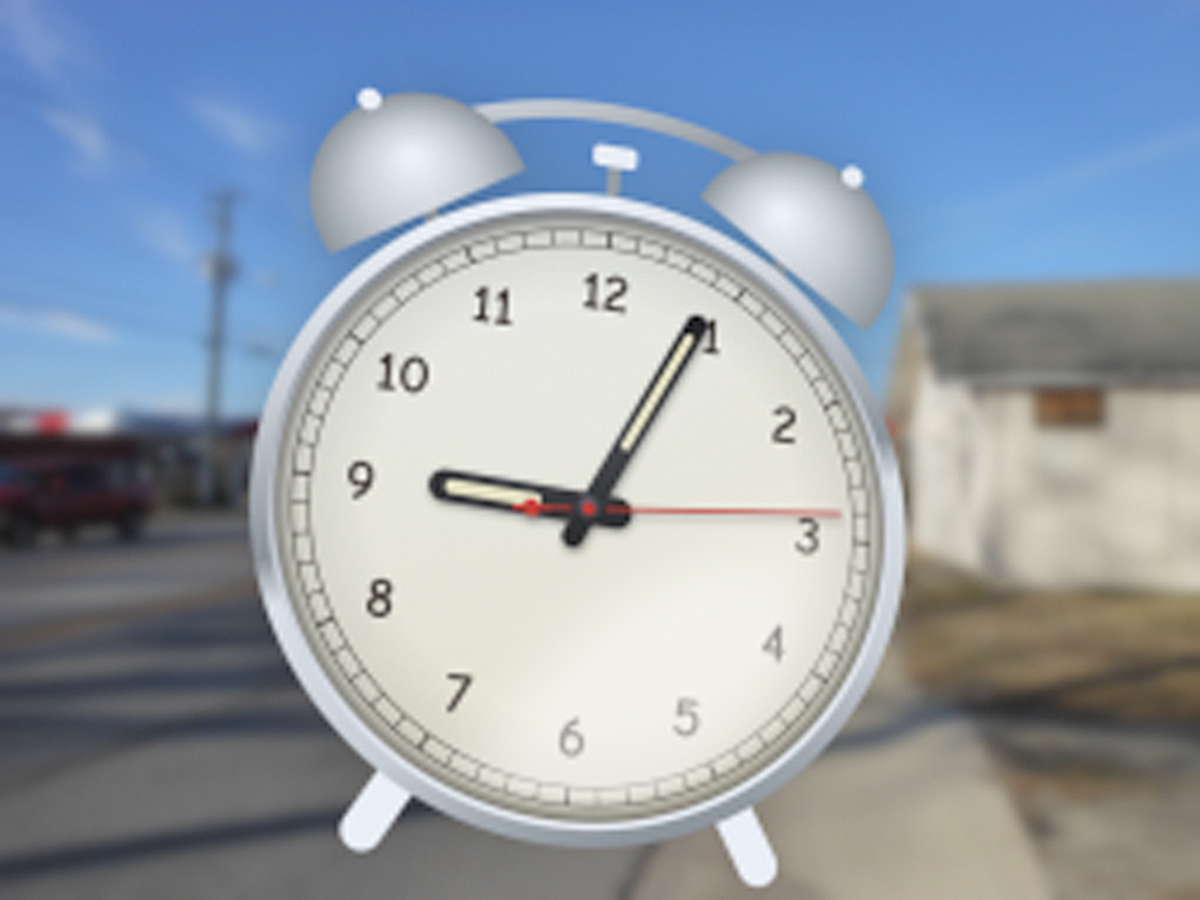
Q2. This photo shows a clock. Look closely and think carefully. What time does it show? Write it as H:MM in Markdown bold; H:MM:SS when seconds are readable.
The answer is **9:04:14**
